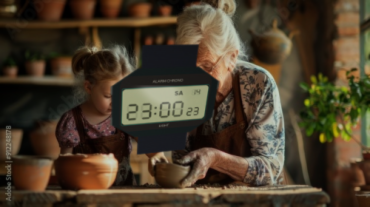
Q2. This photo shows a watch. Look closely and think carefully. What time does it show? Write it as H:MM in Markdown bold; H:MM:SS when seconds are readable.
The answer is **23:00:23**
